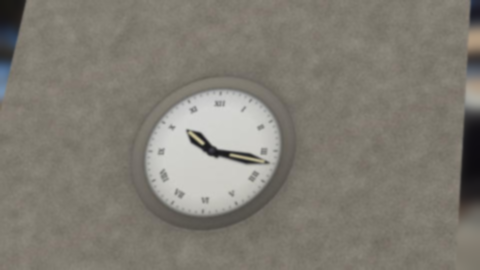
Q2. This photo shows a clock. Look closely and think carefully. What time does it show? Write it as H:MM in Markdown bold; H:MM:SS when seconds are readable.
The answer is **10:17**
